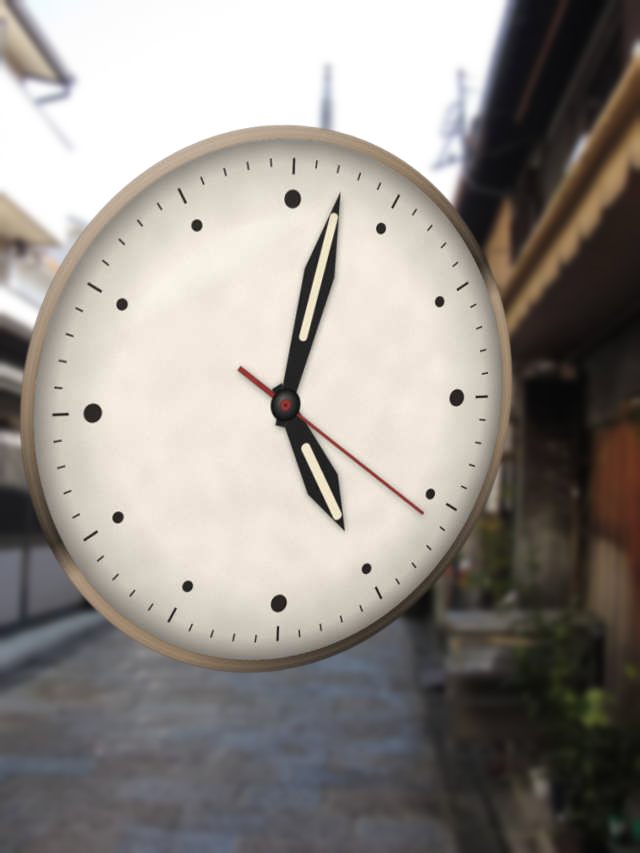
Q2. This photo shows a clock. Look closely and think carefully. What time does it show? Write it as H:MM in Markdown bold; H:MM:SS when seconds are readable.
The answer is **5:02:21**
